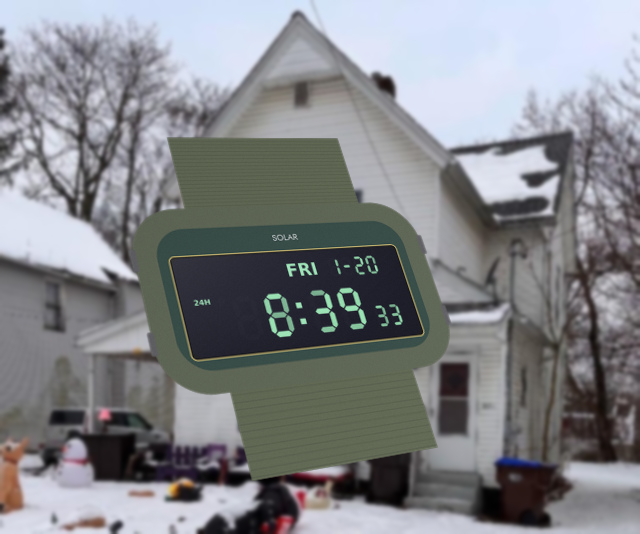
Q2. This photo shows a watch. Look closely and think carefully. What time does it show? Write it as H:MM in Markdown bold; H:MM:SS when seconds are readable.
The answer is **8:39:33**
